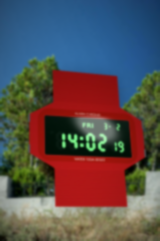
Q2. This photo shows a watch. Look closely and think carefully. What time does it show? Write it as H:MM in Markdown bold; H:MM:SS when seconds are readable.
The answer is **14:02:19**
